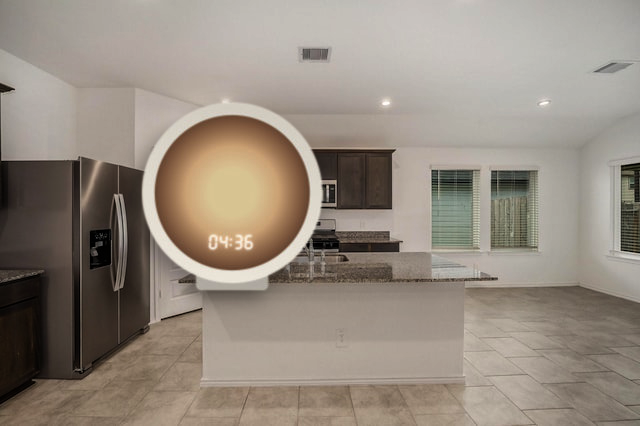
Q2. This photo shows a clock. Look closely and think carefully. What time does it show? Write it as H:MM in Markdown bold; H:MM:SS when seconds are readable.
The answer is **4:36**
